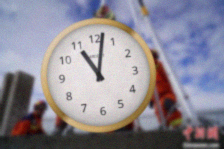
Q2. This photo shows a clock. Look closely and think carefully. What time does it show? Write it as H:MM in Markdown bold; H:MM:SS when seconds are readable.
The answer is **11:02**
